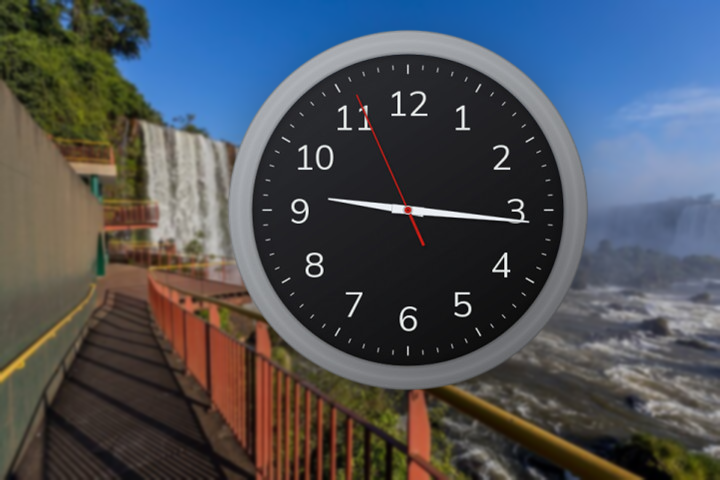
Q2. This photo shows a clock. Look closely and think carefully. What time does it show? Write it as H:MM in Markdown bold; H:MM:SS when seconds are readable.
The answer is **9:15:56**
